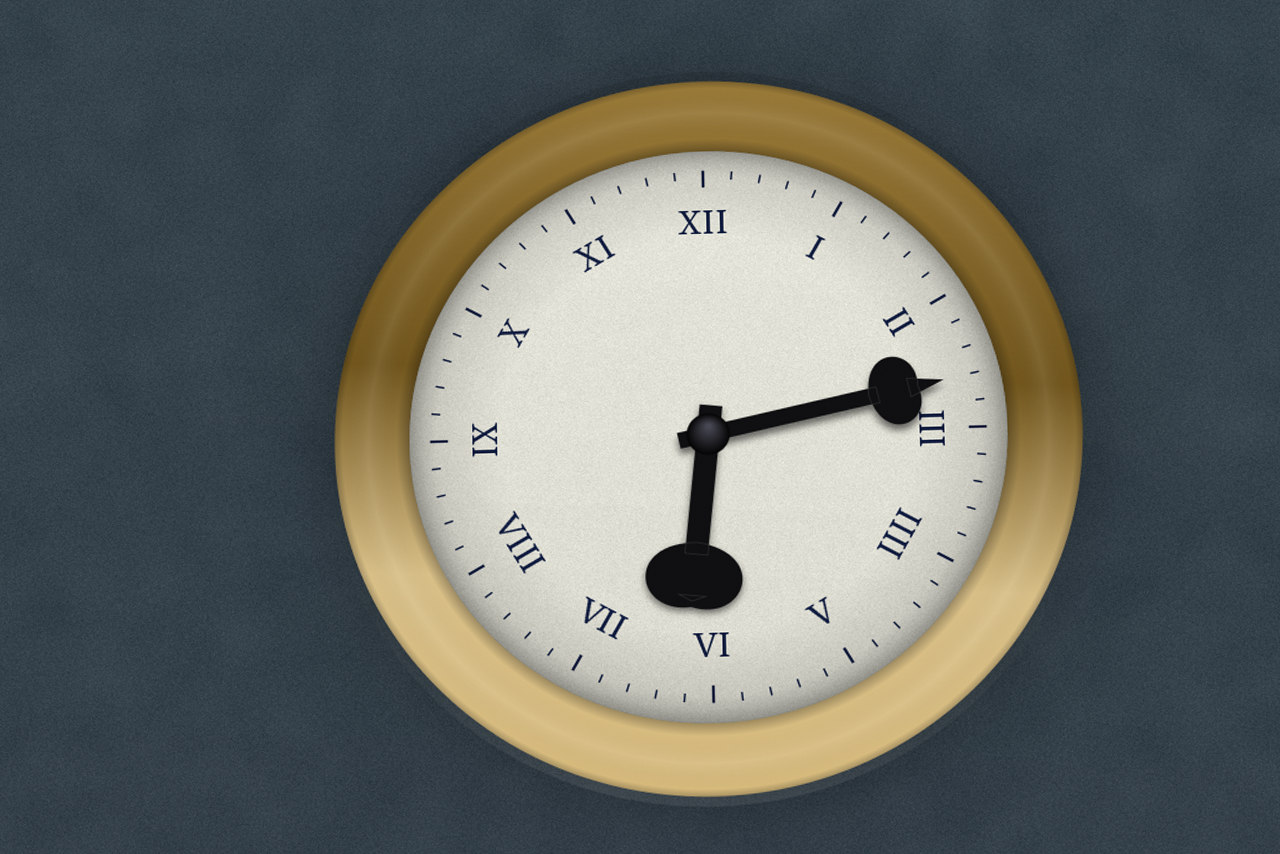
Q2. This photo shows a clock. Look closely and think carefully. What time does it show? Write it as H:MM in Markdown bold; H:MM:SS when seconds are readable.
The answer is **6:13**
